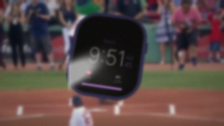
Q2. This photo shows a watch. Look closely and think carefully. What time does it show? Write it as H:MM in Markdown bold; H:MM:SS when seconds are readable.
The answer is **9:51**
